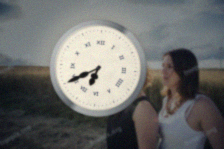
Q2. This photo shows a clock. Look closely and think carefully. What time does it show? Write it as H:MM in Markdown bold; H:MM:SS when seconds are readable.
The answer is **6:40**
